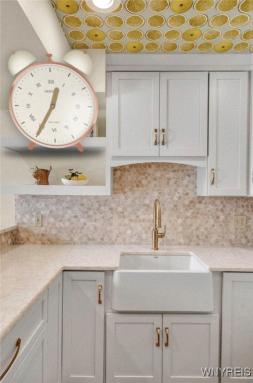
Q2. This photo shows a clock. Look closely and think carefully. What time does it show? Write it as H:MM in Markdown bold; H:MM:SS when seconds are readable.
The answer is **12:35**
